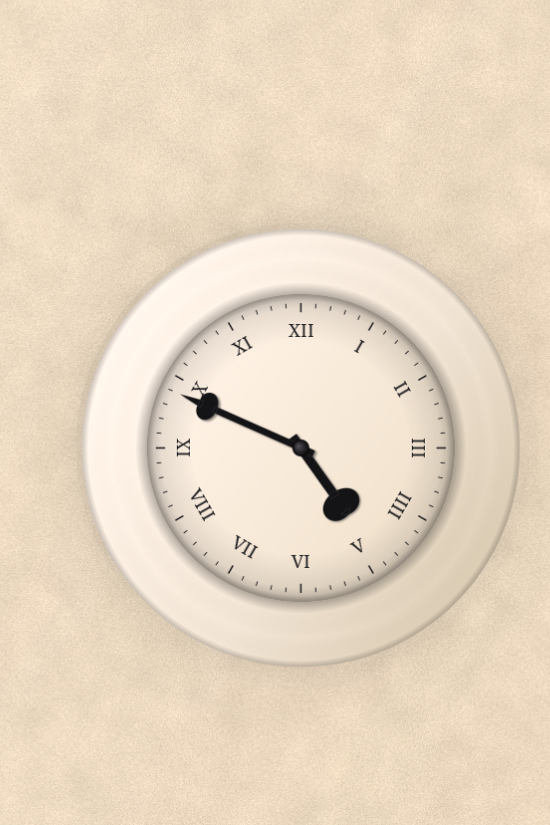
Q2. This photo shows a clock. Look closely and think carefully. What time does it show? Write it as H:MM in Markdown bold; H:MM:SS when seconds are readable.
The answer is **4:49**
